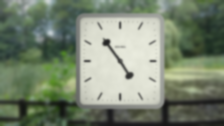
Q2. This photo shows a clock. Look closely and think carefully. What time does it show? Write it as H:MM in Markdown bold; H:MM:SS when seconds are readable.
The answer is **4:54**
